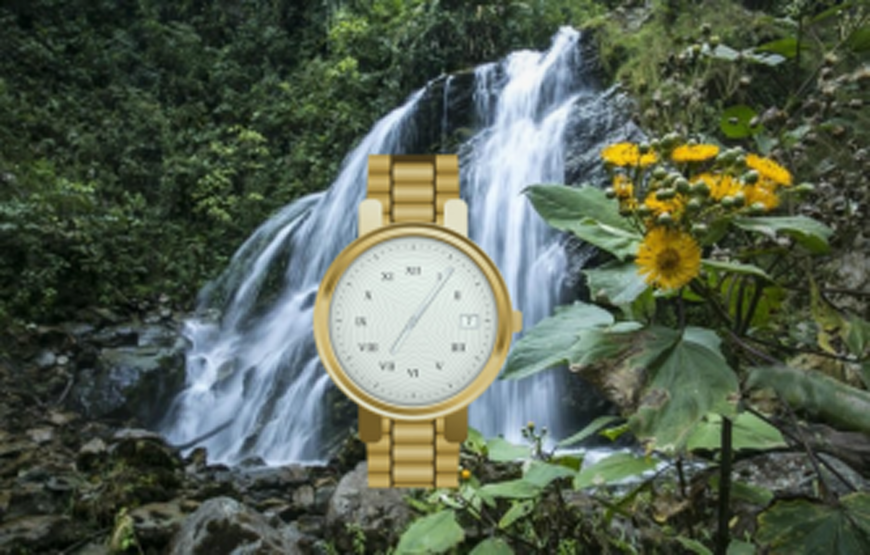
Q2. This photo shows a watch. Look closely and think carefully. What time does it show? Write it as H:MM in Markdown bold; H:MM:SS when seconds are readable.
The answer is **7:06**
